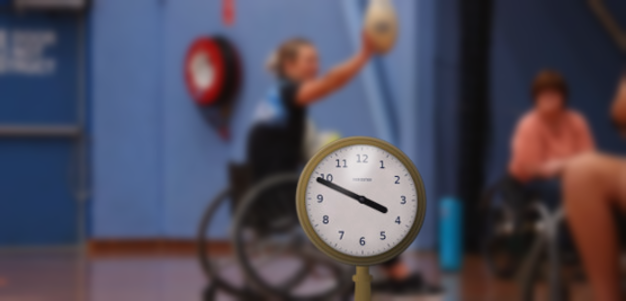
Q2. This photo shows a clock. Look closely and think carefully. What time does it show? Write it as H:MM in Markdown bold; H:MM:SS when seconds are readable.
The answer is **3:49**
